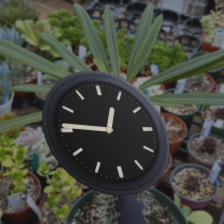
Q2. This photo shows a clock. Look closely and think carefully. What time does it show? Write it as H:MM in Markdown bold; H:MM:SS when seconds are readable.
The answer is **12:46**
